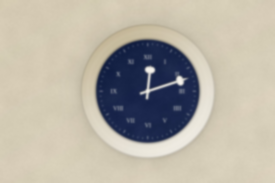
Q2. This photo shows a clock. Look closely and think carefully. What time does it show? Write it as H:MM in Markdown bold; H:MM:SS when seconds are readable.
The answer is **12:12**
